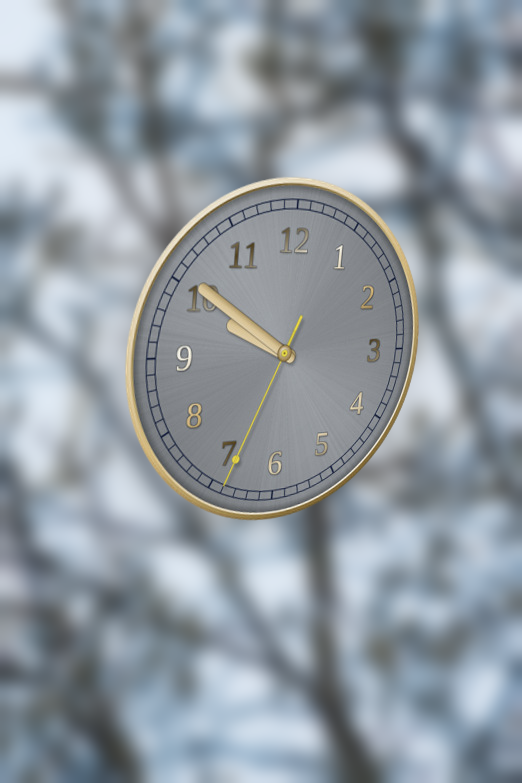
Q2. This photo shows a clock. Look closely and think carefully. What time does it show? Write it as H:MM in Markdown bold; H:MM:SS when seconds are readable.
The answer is **9:50:34**
